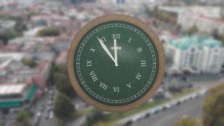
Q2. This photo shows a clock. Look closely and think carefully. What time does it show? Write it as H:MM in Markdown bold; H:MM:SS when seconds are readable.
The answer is **11:54**
